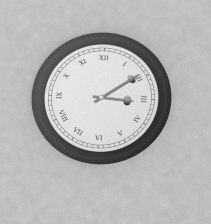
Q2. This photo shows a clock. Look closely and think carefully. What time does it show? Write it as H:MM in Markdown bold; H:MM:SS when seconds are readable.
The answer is **3:09**
